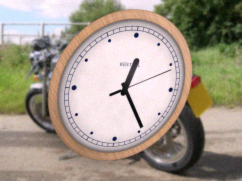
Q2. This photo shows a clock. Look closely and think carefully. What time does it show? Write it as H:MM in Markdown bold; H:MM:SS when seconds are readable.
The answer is **12:24:11**
